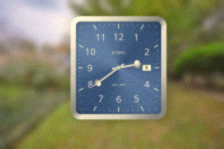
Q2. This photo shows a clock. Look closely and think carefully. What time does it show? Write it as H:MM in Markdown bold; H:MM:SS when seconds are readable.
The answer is **2:39**
